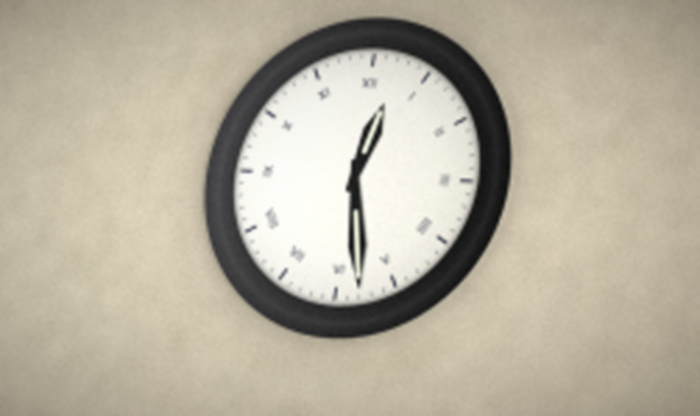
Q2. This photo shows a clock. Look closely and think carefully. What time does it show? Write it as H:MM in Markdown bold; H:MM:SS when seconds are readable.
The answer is **12:28**
